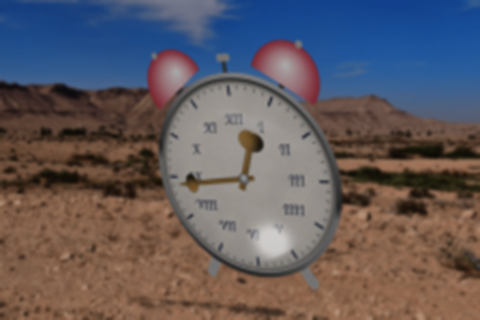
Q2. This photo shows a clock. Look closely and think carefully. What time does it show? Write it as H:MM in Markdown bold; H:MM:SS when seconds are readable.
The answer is **12:44**
